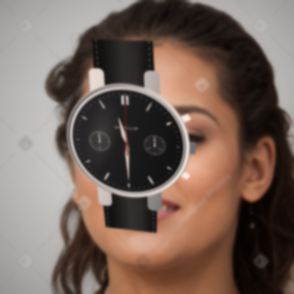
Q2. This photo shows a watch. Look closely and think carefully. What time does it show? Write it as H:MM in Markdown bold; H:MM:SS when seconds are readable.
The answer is **11:30**
